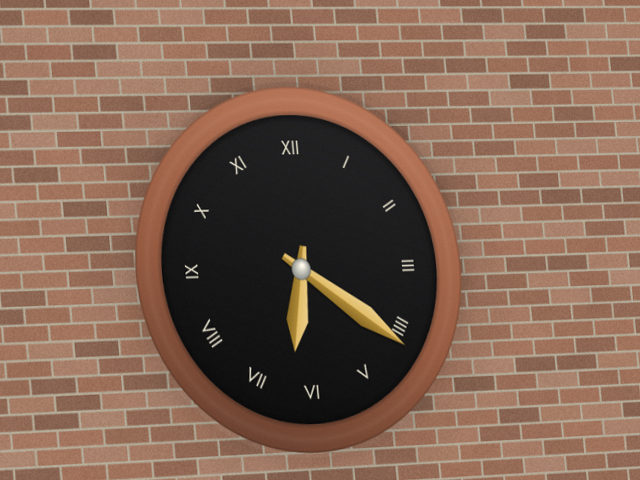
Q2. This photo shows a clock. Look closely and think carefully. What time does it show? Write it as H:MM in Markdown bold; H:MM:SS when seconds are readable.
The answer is **6:21**
